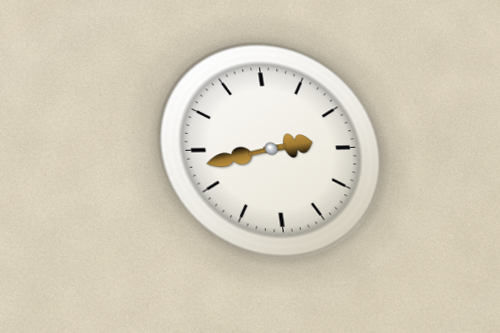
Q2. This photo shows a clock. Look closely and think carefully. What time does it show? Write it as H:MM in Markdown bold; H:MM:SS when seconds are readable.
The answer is **2:43**
